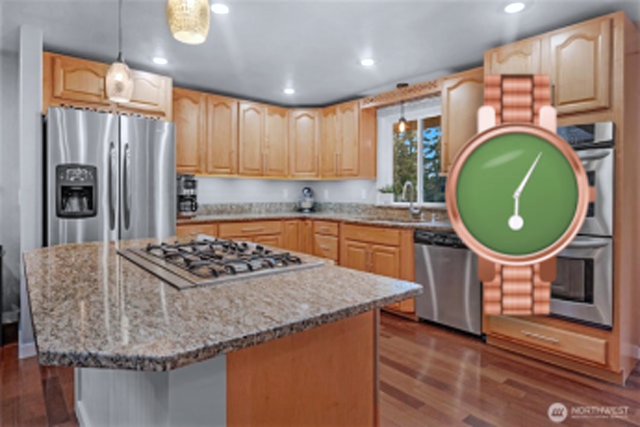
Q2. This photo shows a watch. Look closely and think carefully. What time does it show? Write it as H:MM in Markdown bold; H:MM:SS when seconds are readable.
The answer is **6:05**
